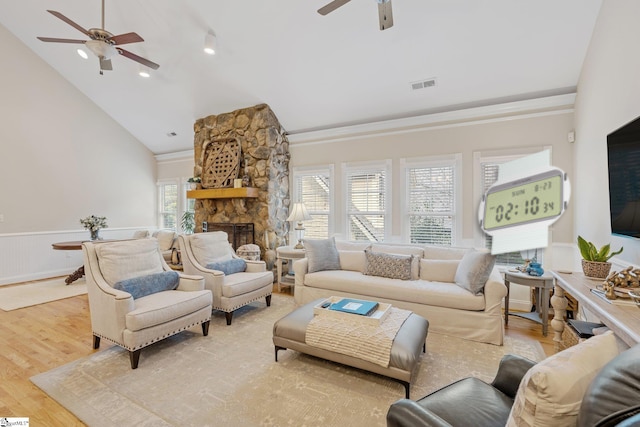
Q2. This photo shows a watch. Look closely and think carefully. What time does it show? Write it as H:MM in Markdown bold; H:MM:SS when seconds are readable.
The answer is **2:10**
